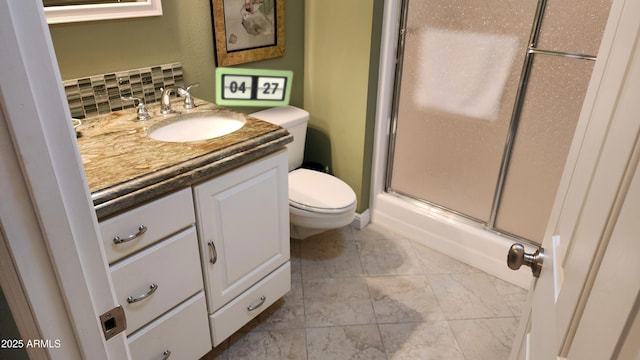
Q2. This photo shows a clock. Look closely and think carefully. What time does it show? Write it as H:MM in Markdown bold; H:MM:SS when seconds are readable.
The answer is **4:27**
